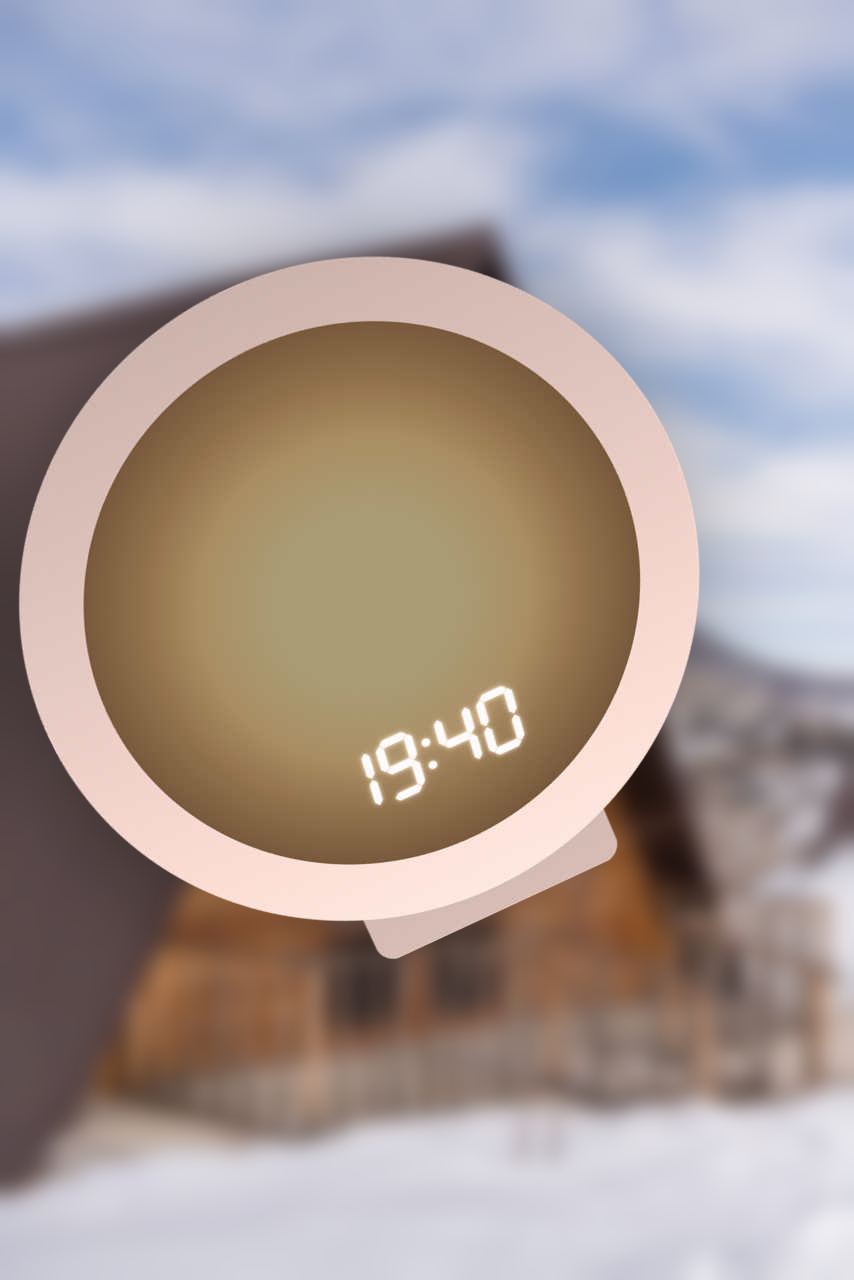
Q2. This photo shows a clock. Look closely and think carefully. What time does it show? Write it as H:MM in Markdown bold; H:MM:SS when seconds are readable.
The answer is **19:40**
